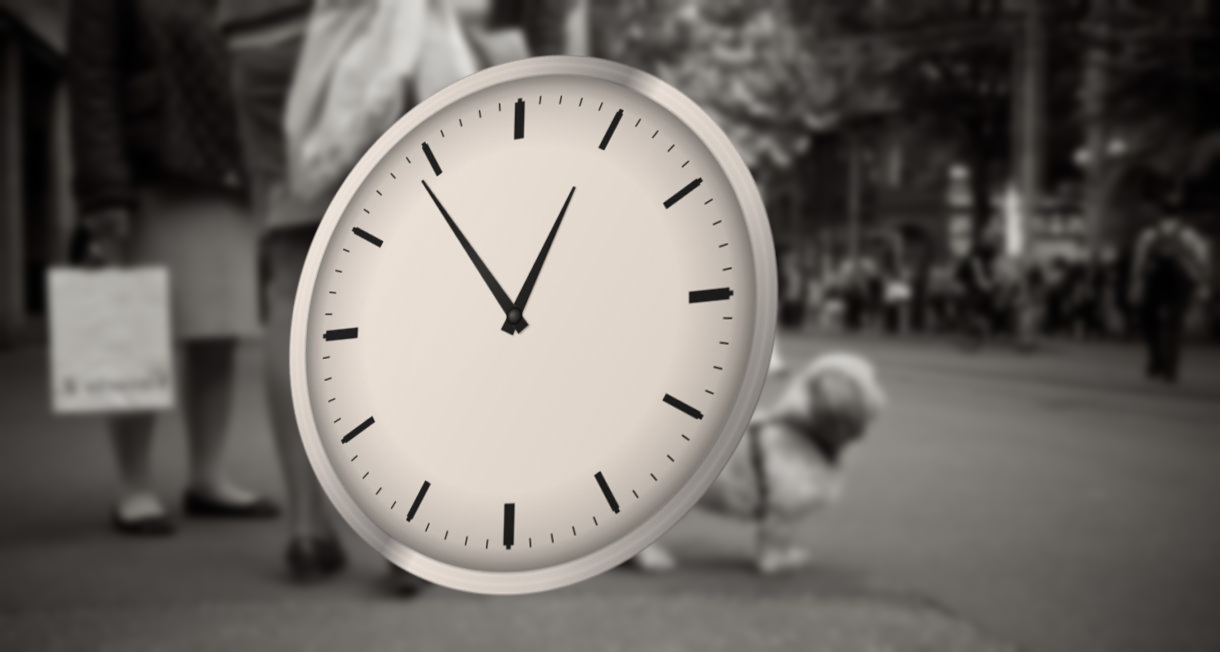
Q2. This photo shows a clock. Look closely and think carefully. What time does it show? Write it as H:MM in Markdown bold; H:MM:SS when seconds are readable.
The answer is **12:54**
